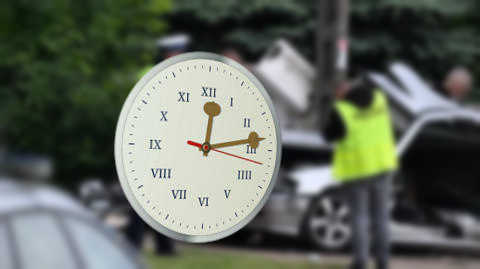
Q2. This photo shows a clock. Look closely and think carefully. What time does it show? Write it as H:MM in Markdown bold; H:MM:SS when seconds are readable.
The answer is **12:13:17**
